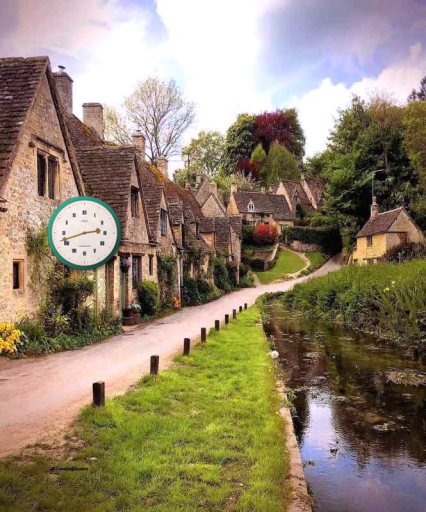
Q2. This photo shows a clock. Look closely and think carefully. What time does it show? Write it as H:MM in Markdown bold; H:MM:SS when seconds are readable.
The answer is **2:42**
